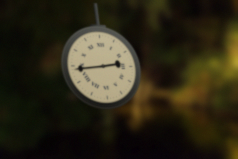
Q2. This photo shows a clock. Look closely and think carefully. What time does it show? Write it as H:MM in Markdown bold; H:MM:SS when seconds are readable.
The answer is **2:44**
